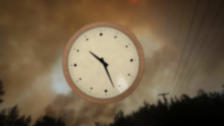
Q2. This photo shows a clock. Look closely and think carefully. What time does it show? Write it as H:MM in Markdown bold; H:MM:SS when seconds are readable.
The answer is **10:27**
